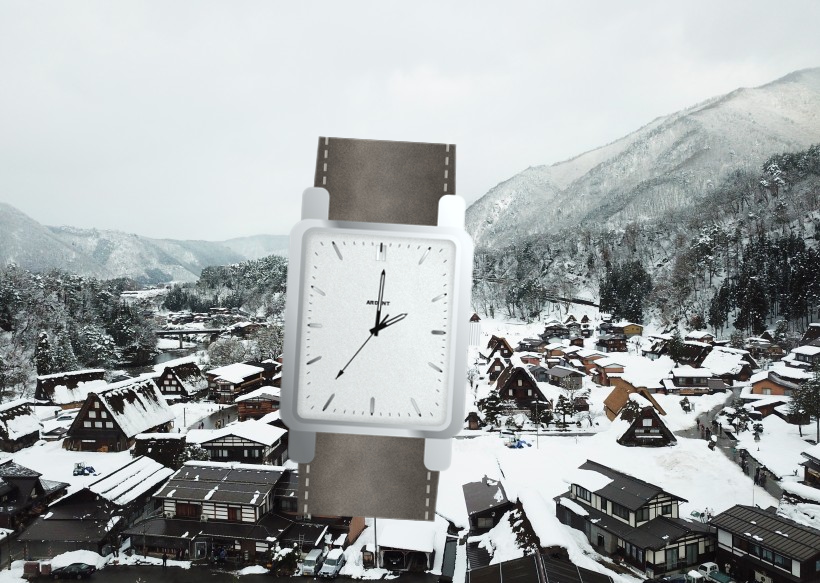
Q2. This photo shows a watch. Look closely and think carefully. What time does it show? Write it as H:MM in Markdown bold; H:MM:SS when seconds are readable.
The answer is **2:00:36**
